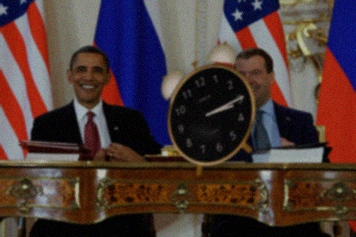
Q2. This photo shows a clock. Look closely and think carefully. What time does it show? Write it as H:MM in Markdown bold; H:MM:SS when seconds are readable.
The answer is **3:15**
